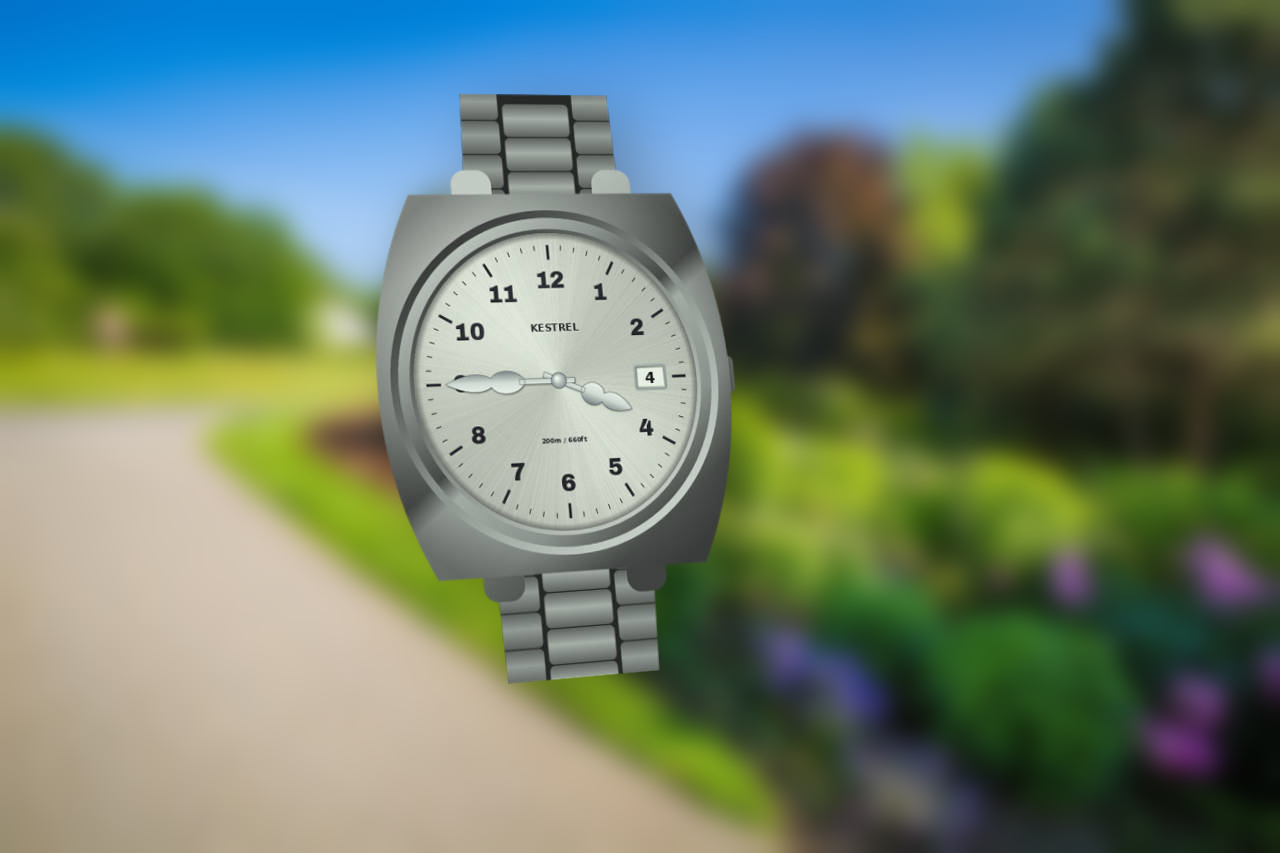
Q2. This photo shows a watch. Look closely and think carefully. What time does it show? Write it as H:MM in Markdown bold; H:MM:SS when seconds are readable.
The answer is **3:45**
